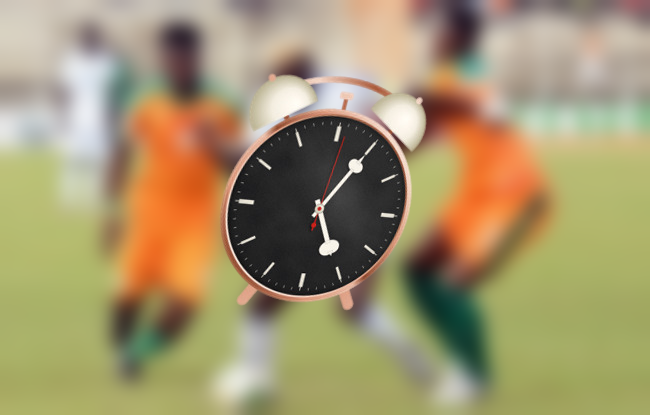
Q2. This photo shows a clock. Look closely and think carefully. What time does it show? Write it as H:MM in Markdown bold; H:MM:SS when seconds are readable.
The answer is **5:05:01**
